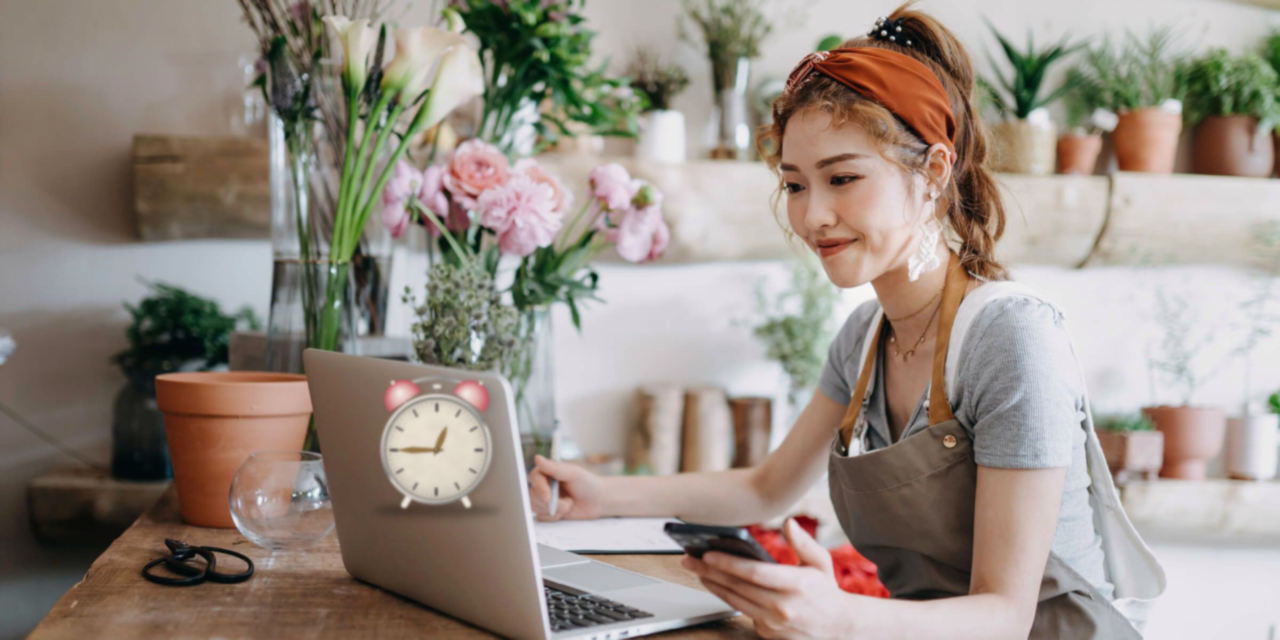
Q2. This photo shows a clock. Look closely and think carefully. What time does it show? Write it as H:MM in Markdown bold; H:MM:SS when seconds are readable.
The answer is **12:45**
